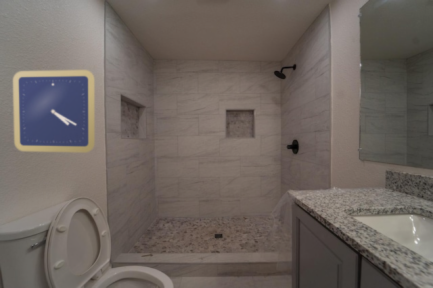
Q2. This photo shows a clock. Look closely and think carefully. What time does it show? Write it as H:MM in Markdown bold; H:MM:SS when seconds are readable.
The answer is **4:20**
